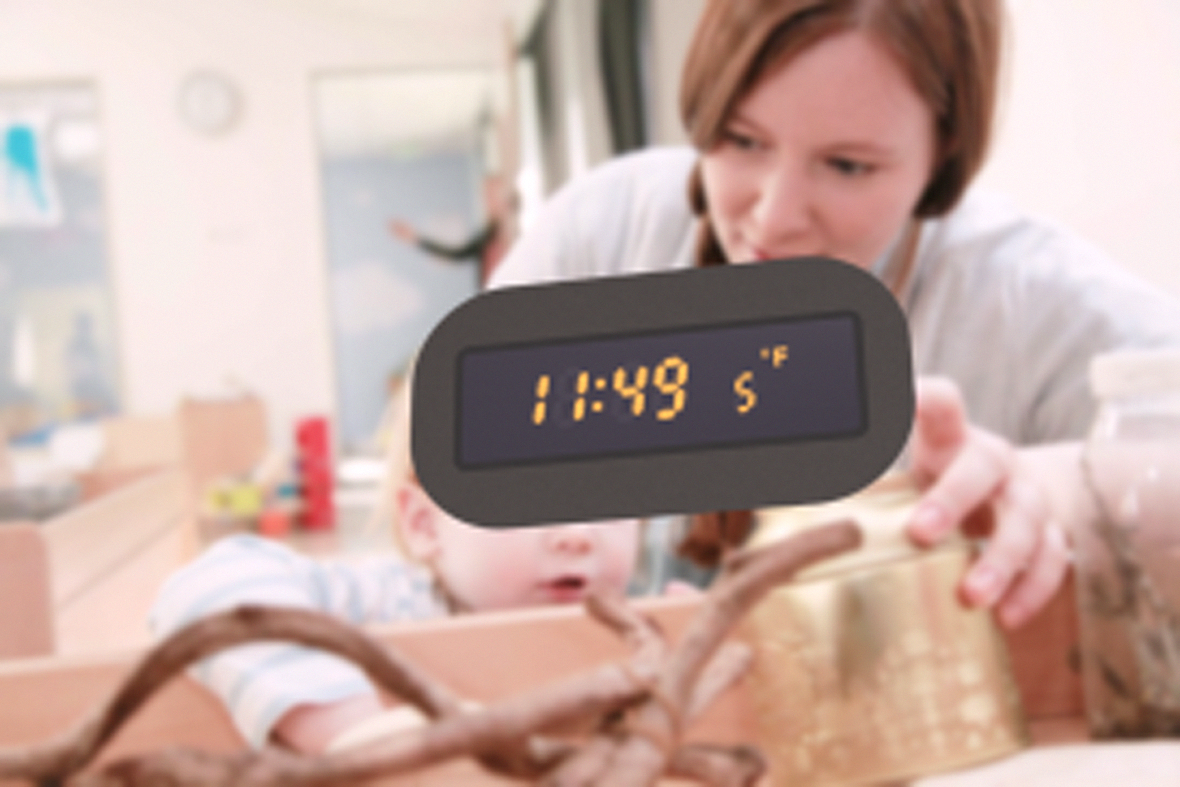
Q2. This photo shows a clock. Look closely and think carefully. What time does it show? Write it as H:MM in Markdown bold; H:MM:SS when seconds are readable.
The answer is **11:49**
